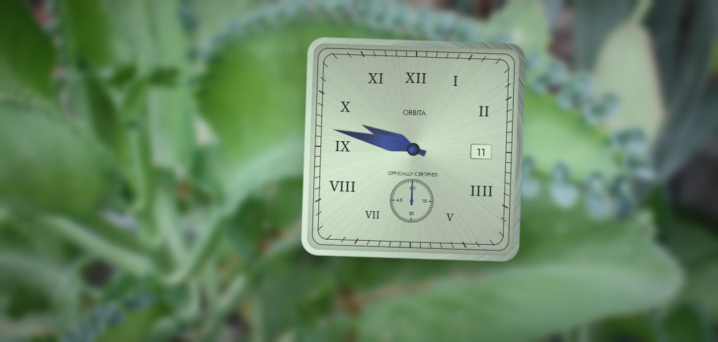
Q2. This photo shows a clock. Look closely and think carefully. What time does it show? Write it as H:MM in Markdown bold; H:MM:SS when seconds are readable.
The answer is **9:47**
